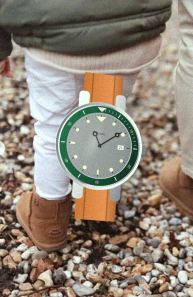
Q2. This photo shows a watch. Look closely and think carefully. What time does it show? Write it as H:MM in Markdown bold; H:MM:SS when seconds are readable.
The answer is **11:09**
